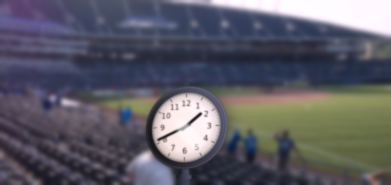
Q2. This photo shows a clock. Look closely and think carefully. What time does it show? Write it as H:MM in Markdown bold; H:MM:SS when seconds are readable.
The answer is **1:41**
